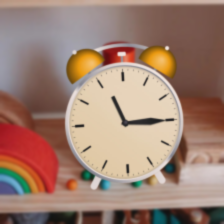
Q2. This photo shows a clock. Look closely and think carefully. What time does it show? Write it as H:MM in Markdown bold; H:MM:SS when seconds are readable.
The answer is **11:15**
